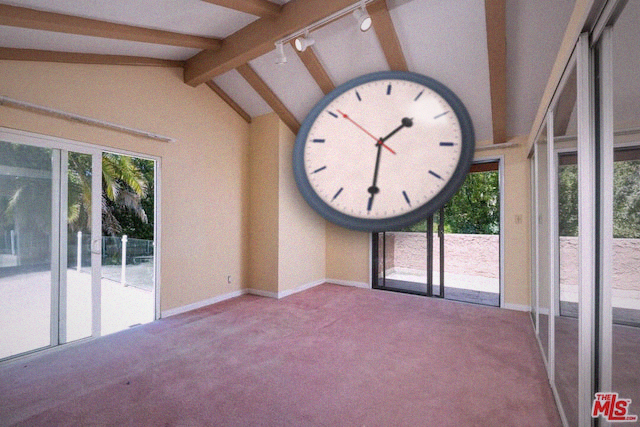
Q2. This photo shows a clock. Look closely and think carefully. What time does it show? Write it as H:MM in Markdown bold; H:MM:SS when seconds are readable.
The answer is **1:29:51**
